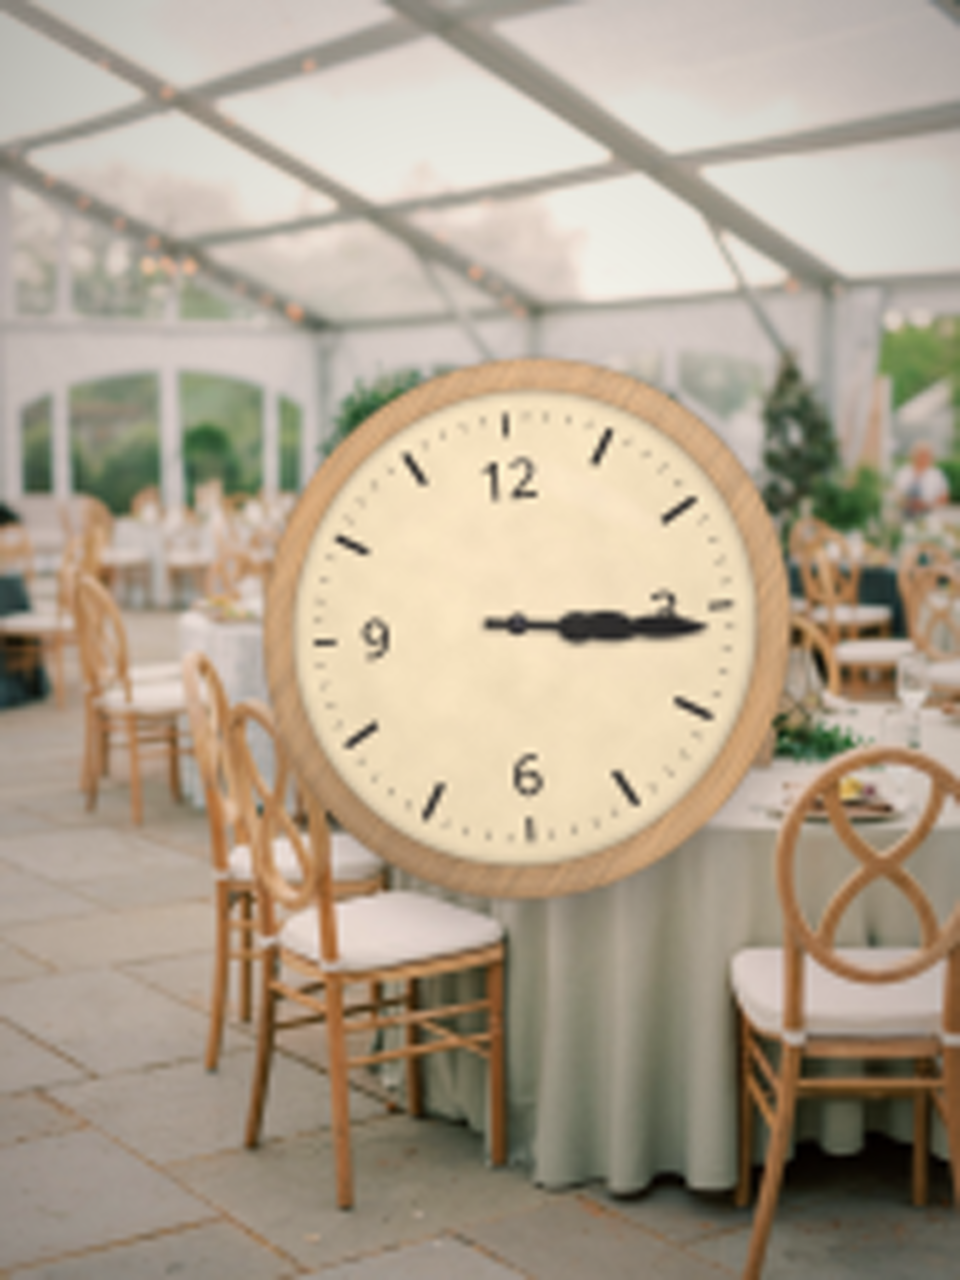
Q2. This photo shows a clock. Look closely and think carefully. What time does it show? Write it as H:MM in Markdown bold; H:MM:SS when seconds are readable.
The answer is **3:16**
